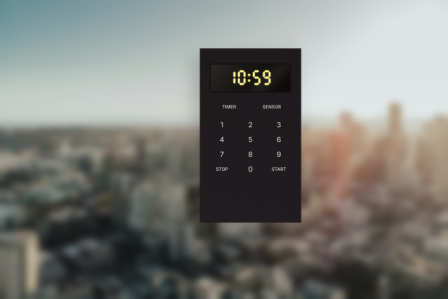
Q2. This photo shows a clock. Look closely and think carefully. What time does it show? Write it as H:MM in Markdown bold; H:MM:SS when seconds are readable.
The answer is **10:59**
